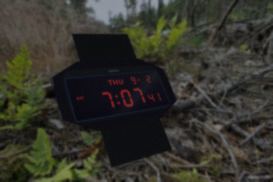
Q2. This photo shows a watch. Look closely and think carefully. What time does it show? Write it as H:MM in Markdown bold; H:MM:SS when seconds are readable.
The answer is **7:07:41**
